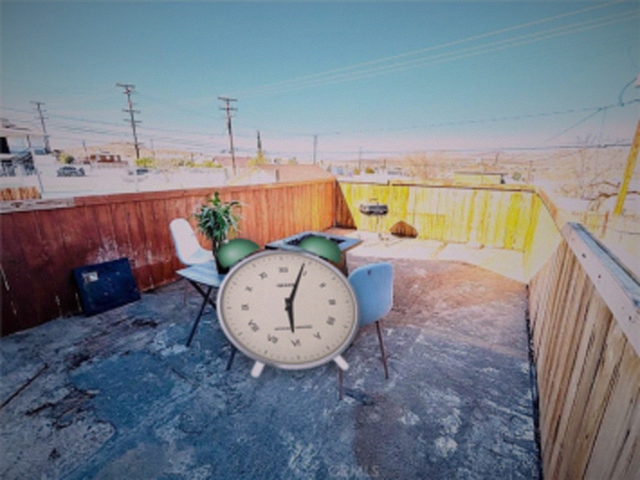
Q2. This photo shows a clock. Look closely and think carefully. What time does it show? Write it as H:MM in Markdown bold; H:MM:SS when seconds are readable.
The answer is **6:04**
